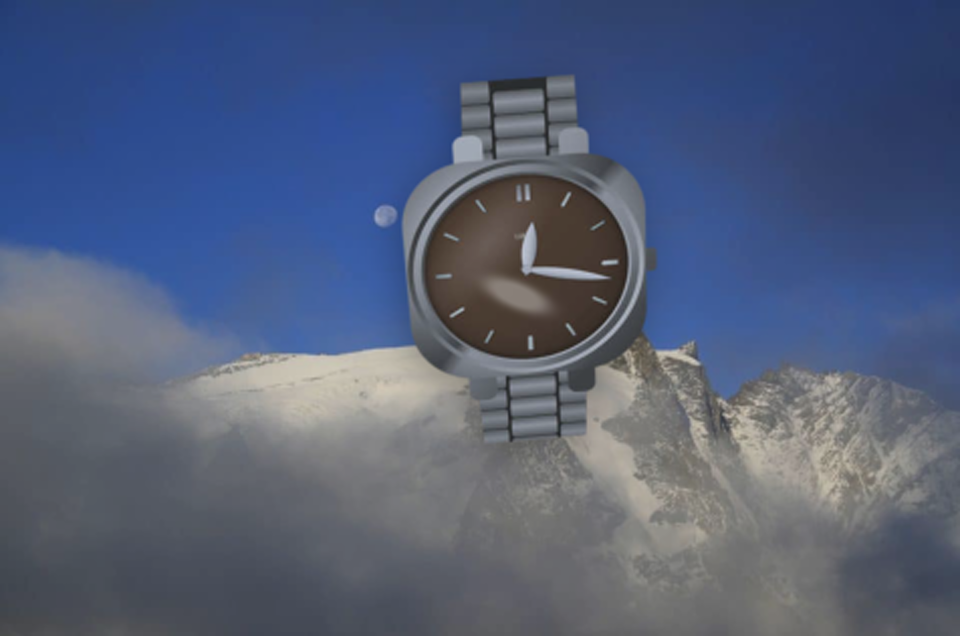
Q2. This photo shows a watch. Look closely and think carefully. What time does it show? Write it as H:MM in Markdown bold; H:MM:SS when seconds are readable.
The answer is **12:17**
